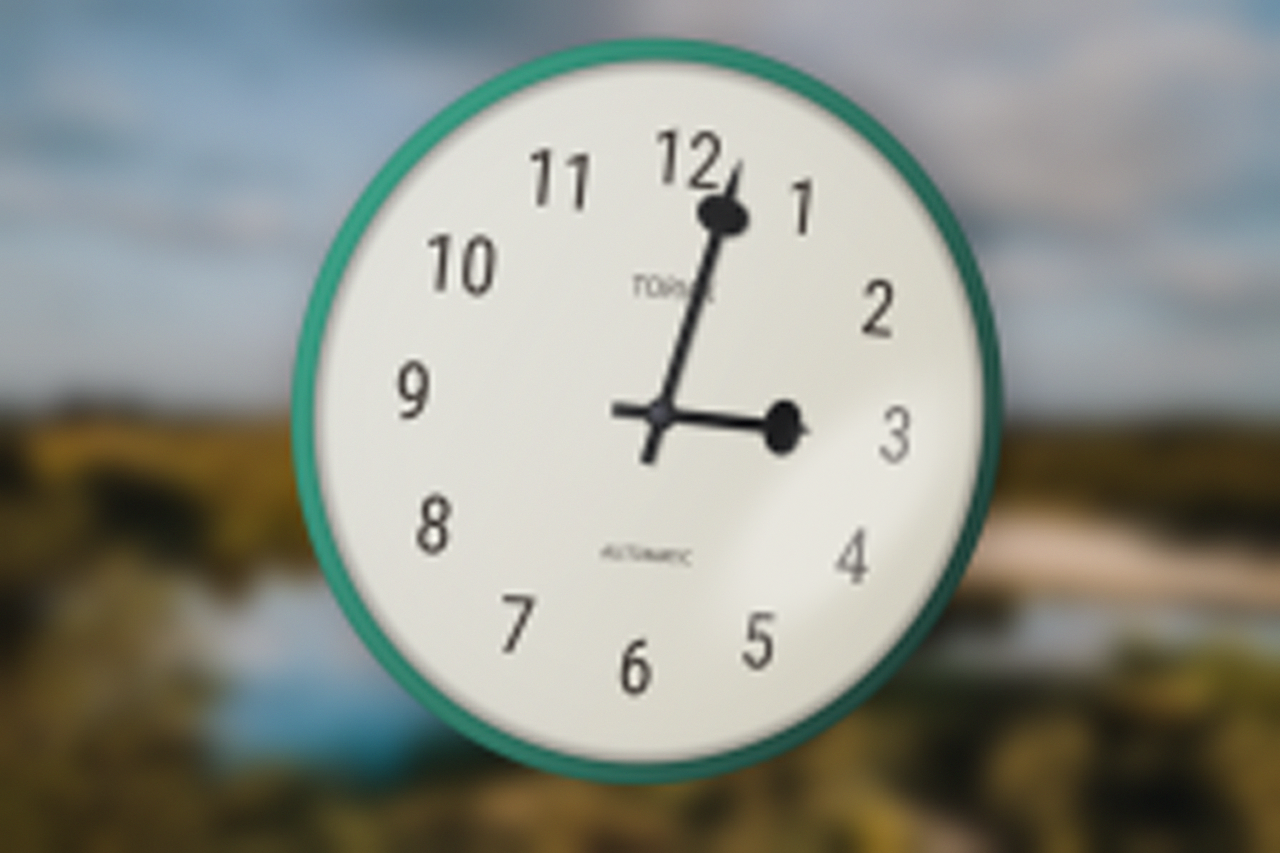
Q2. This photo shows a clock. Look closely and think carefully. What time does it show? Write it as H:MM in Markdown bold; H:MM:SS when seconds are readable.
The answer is **3:02**
